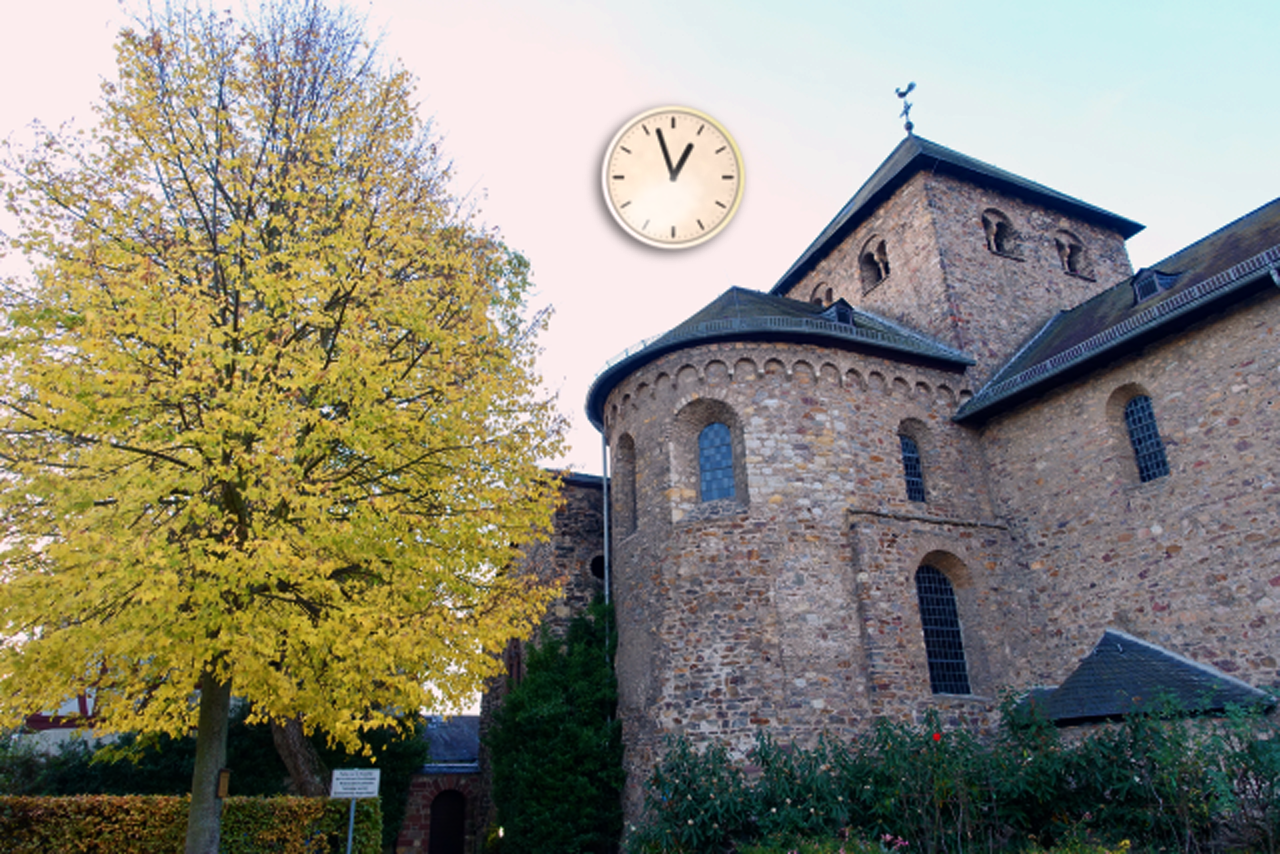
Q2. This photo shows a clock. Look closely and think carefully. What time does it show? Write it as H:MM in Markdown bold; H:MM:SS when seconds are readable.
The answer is **12:57**
